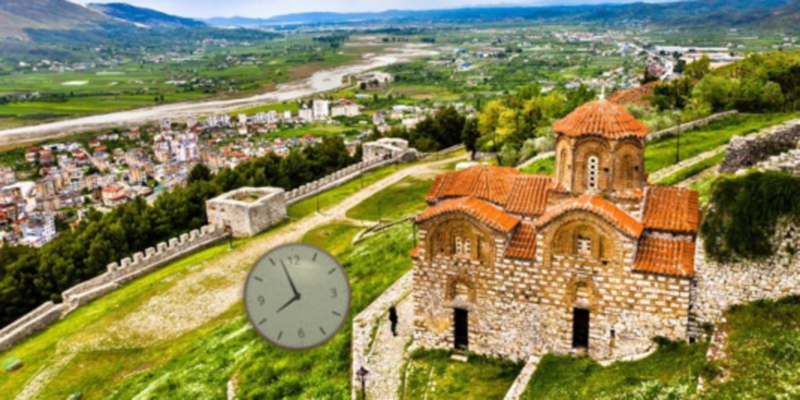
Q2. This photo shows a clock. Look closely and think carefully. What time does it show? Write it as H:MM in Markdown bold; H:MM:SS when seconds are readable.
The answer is **7:57**
